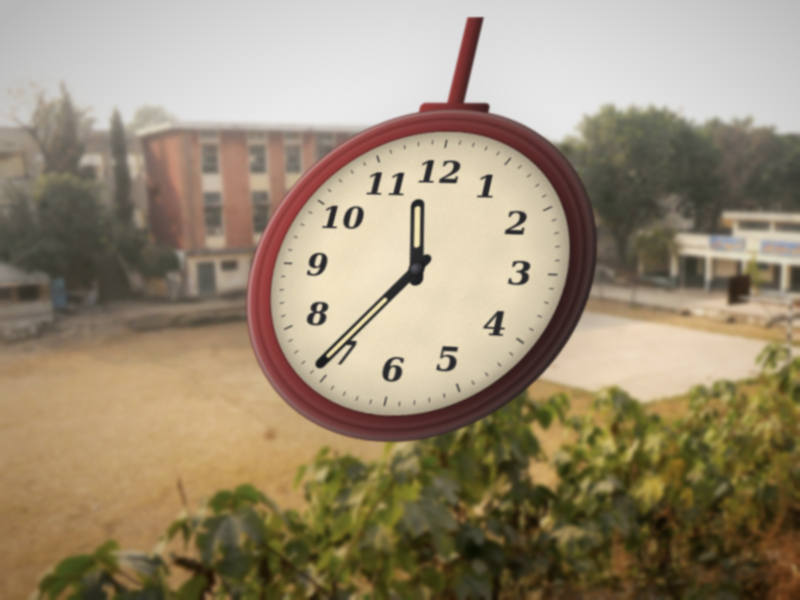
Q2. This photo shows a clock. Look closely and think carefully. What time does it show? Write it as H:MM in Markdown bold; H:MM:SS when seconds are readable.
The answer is **11:36**
